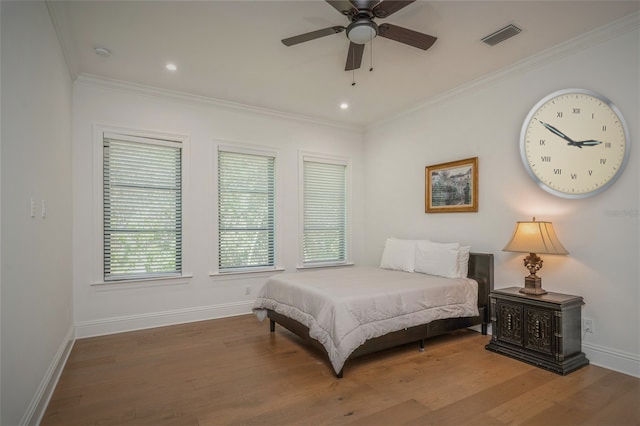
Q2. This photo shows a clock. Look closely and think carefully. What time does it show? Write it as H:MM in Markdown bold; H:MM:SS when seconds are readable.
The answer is **2:50**
